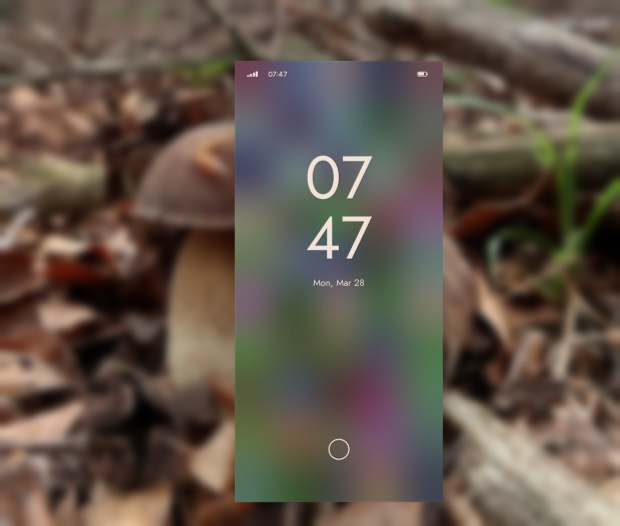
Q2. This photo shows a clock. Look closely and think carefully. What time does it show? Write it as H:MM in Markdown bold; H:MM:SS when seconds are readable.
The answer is **7:47**
